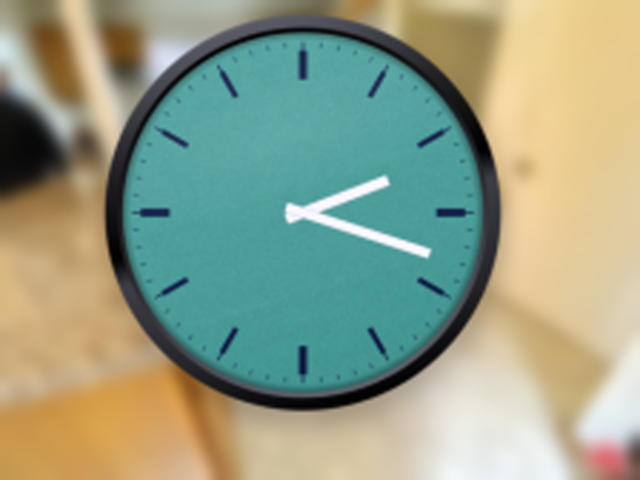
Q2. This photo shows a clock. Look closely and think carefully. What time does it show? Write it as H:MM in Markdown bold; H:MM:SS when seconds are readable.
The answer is **2:18**
